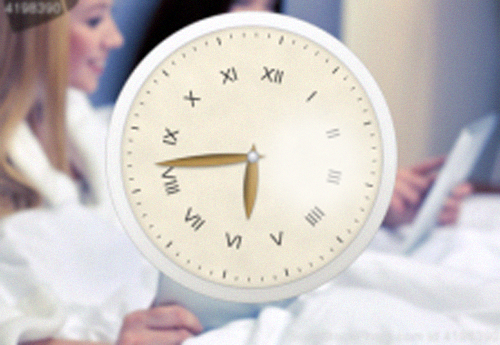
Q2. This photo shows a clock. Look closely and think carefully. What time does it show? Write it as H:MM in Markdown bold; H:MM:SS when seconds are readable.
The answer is **5:42**
